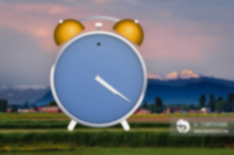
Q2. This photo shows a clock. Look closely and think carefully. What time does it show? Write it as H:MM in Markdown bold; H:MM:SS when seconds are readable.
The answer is **4:21**
